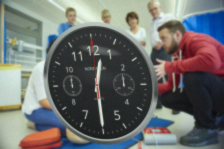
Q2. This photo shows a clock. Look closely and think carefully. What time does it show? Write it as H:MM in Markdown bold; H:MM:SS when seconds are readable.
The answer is **12:30**
